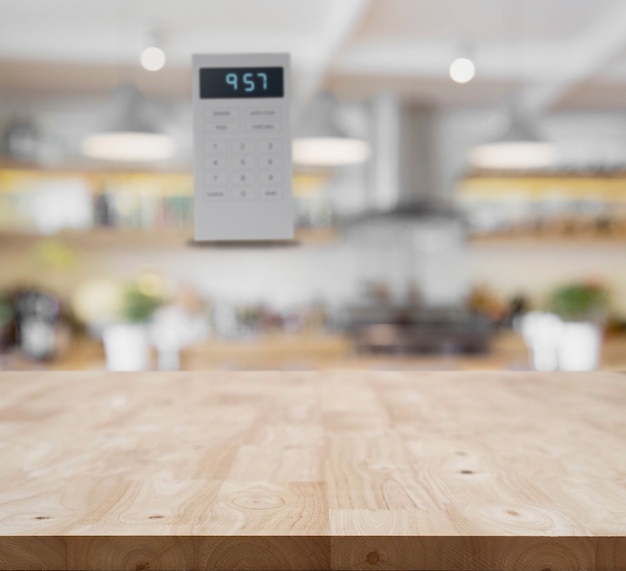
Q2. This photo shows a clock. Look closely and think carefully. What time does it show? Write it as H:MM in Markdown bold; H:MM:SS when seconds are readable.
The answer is **9:57**
